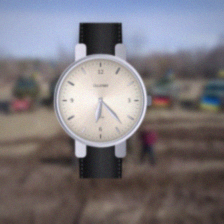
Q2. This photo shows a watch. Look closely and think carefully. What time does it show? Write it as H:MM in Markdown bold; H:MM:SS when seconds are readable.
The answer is **6:23**
